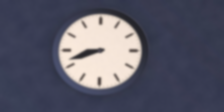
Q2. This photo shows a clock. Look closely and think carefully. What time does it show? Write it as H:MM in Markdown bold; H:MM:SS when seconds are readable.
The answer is **8:42**
